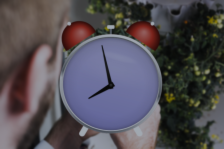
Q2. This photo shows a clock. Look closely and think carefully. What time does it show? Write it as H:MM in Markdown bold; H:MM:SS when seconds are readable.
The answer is **7:58**
